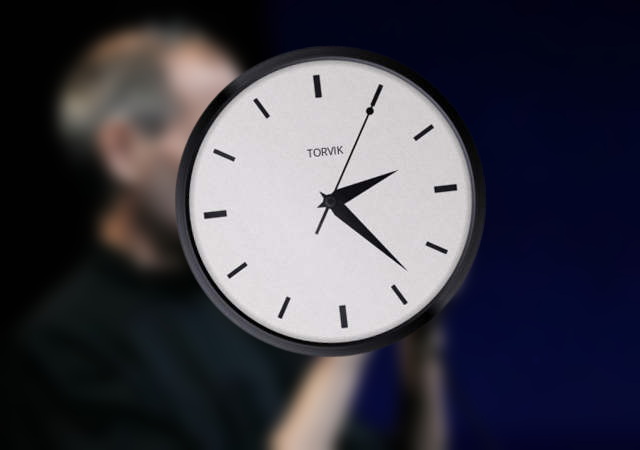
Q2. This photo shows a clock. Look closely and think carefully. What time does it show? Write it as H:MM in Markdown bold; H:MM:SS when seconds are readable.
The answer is **2:23:05**
